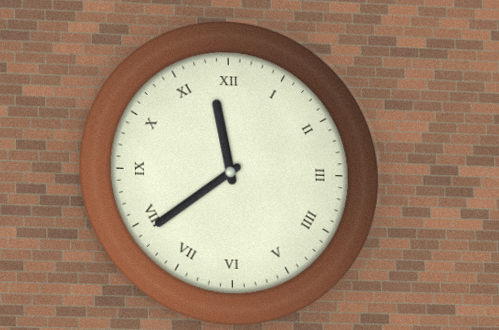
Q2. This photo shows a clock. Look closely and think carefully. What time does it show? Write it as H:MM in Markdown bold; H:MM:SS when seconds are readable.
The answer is **11:39**
